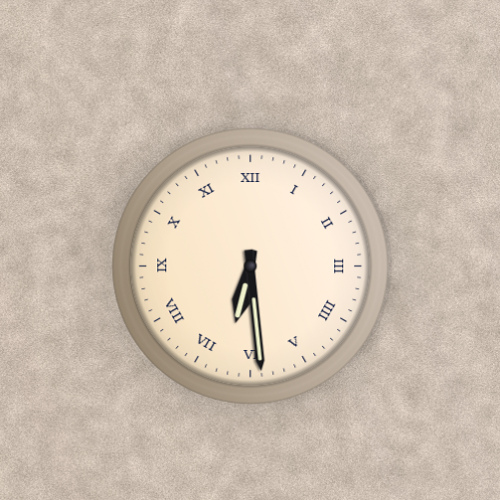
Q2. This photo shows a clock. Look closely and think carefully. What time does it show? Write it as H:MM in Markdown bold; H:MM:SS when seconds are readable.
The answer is **6:29**
